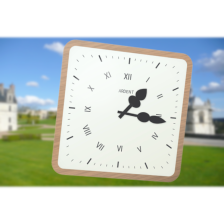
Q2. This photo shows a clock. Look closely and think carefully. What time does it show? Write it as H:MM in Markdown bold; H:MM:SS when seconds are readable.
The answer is **1:16**
